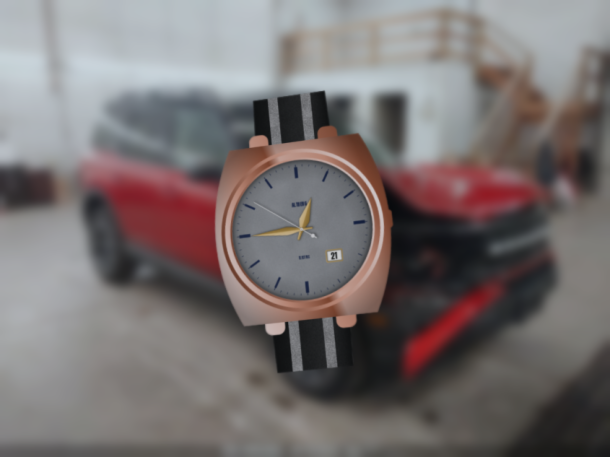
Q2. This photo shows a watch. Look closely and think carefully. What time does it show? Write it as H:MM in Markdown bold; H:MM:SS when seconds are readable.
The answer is **12:44:51**
